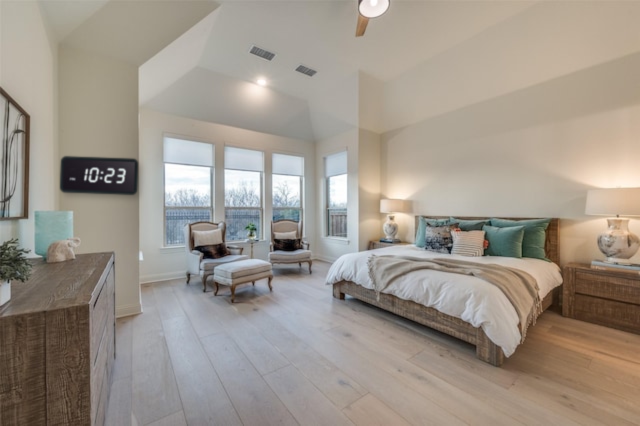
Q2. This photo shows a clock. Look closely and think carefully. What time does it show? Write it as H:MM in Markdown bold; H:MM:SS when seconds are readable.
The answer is **10:23**
